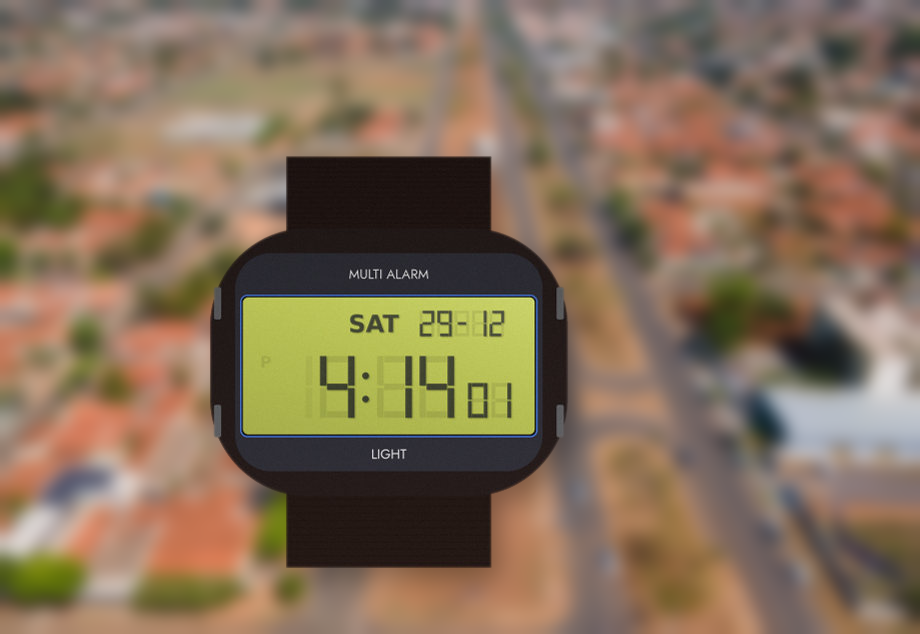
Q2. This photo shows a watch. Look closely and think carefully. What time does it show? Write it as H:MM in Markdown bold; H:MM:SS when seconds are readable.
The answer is **4:14:01**
